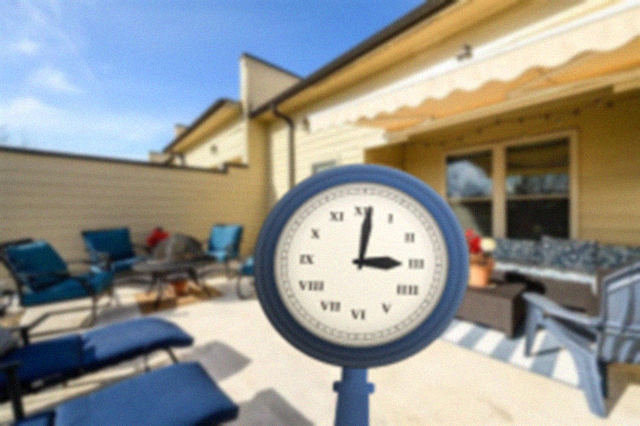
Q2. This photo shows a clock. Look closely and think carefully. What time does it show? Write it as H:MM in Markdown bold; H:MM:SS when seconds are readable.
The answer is **3:01**
